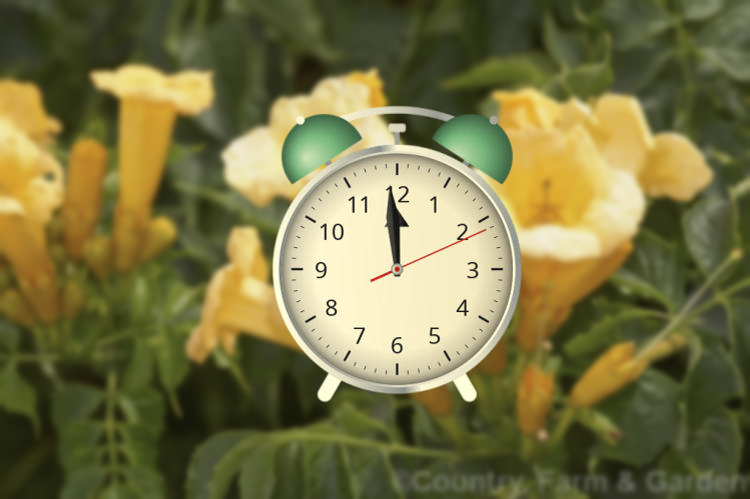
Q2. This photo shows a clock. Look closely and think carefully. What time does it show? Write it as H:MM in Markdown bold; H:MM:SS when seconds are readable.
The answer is **11:59:11**
